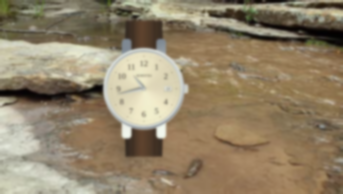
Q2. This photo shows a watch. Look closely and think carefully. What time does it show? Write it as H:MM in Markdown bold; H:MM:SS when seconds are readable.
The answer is **10:43**
